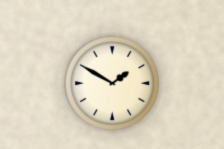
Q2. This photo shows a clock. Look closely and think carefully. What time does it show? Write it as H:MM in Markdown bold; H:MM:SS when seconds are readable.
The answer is **1:50**
